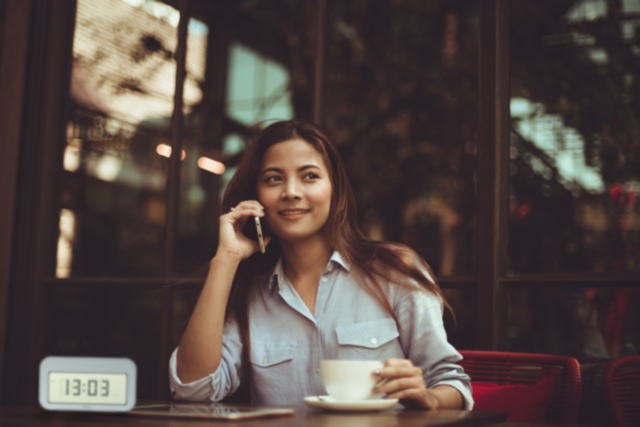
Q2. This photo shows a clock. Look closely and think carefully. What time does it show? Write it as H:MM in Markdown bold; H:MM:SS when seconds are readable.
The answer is **13:03**
